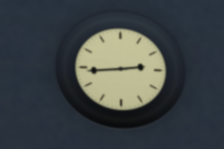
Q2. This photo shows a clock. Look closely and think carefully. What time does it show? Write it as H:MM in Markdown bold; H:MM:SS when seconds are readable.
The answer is **2:44**
